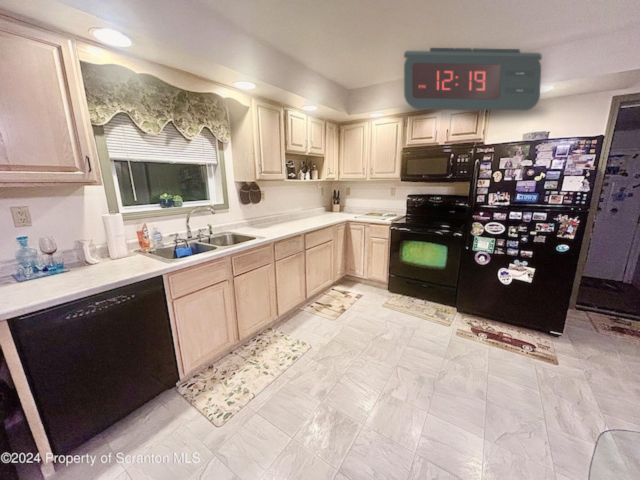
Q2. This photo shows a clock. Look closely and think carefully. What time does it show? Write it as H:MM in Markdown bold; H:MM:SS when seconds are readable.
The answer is **12:19**
